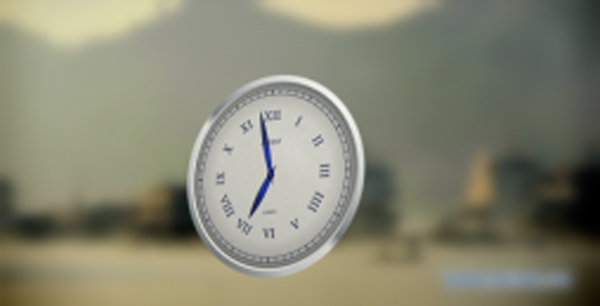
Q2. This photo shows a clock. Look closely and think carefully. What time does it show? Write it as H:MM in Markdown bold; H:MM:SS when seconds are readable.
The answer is **6:58**
